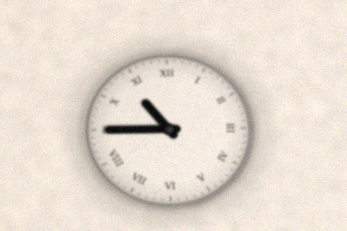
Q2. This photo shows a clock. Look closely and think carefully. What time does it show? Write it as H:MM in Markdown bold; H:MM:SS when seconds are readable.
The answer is **10:45**
